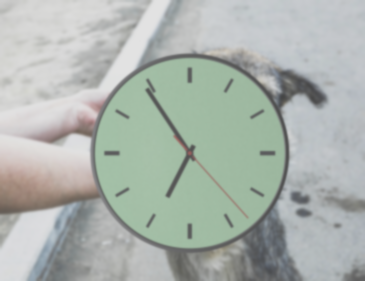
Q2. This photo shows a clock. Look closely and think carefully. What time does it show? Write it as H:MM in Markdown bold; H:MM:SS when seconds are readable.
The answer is **6:54:23**
